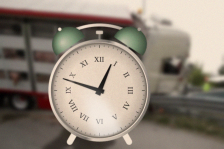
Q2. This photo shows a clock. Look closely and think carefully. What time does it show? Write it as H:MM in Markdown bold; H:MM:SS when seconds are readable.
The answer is **12:48**
